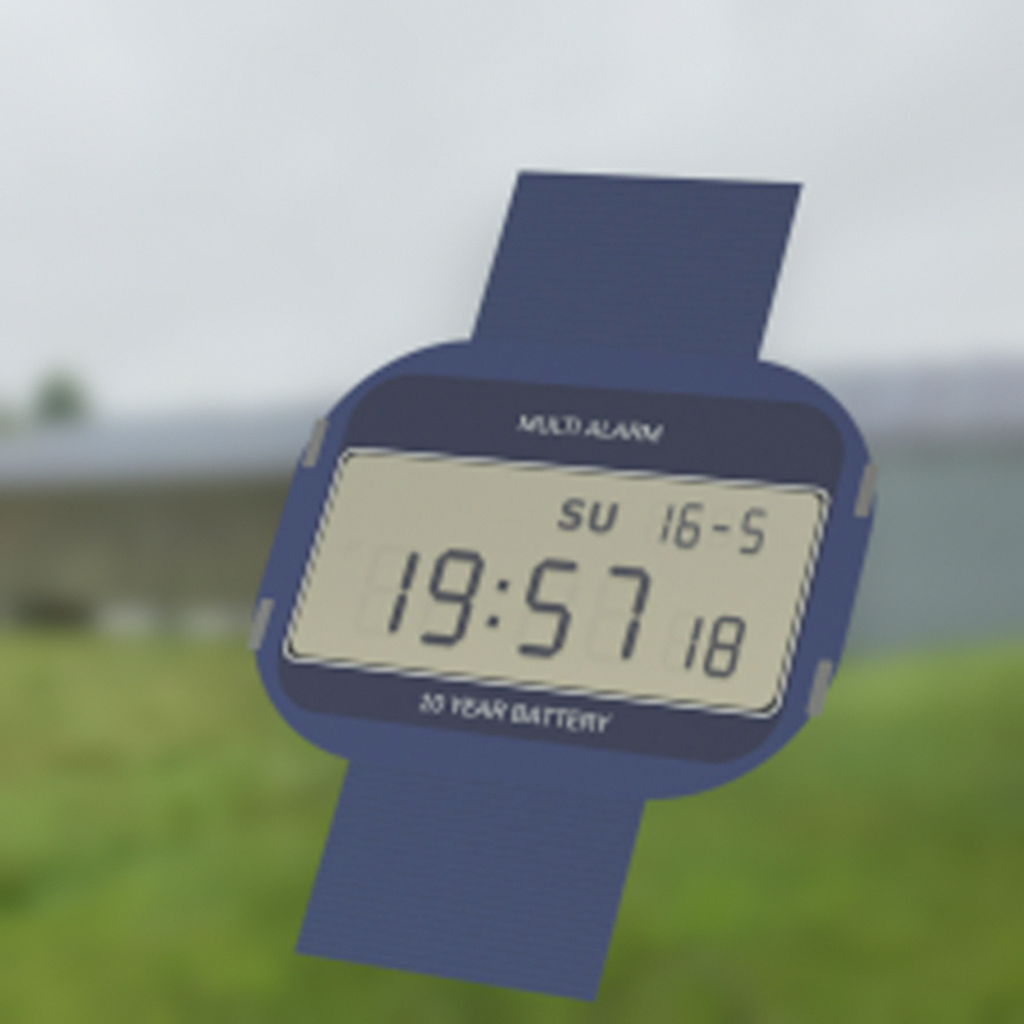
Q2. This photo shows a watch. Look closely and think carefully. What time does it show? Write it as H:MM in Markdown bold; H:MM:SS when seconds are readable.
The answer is **19:57:18**
